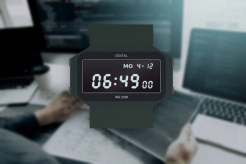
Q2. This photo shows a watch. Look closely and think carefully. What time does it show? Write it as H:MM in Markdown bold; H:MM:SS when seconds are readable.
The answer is **6:49:00**
